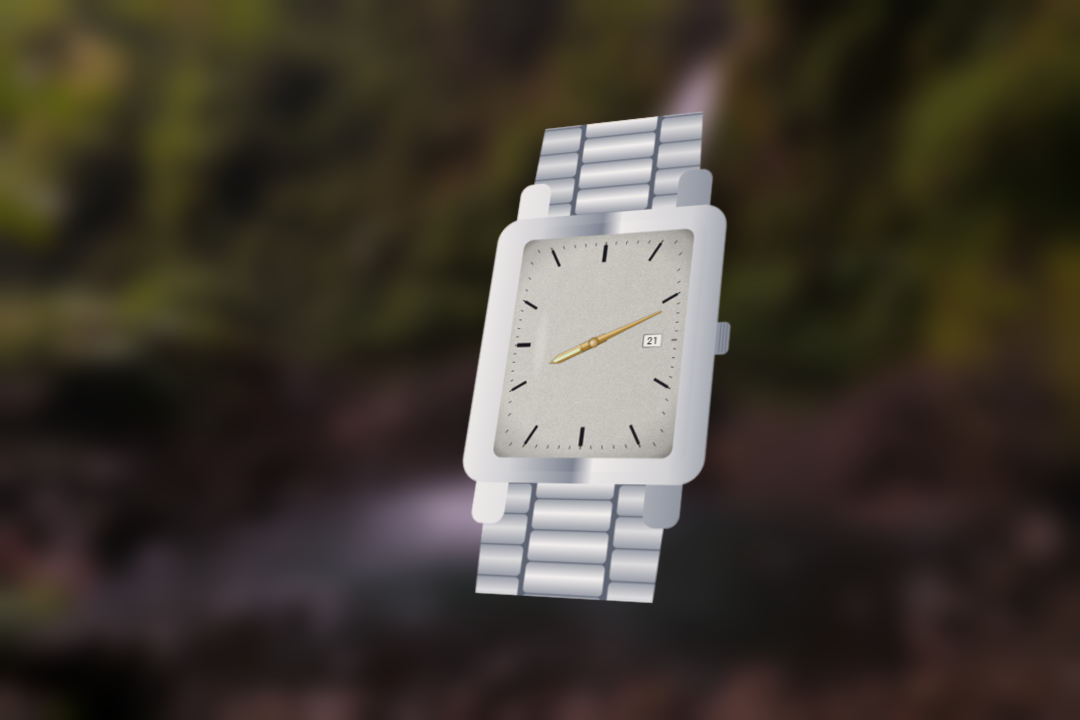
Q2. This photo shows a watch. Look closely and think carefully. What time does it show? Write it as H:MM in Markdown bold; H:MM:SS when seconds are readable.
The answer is **8:11**
